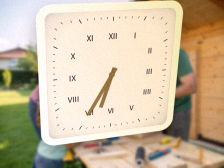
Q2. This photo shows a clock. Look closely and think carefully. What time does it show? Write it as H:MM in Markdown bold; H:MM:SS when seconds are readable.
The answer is **6:35**
